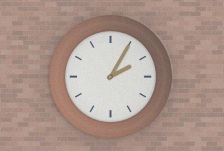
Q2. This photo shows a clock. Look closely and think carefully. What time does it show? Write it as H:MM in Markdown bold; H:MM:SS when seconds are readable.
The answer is **2:05**
